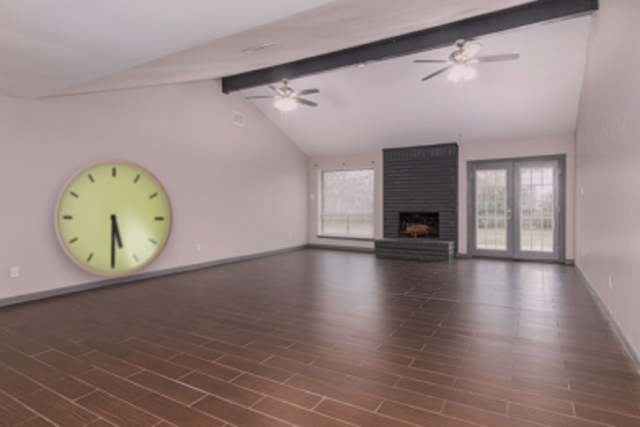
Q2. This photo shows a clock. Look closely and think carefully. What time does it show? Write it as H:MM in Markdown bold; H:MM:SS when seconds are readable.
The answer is **5:30**
